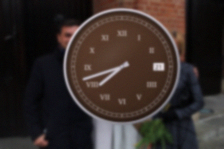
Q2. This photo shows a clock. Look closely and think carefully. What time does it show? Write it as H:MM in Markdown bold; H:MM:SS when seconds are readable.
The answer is **7:42**
